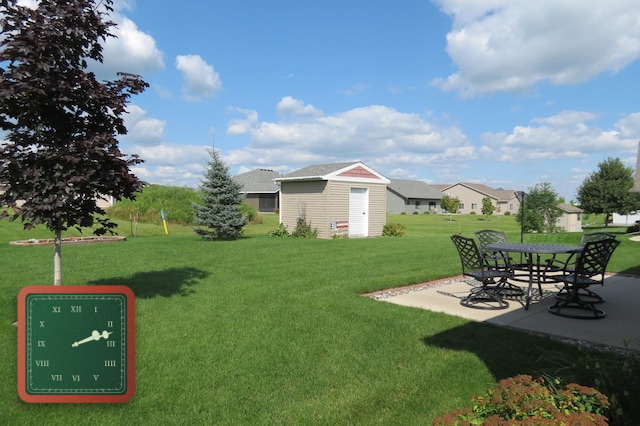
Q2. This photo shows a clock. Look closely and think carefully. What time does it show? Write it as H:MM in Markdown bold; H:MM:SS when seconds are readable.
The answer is **2:12**
